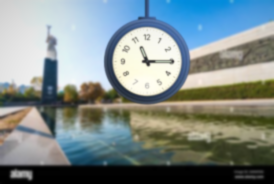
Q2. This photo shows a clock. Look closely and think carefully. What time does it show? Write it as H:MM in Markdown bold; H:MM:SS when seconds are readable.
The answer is **11:15**
